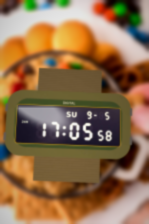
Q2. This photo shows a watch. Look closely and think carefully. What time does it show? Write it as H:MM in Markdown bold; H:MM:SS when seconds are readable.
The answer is **17:05:58**
